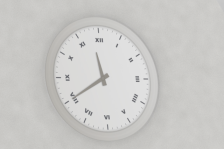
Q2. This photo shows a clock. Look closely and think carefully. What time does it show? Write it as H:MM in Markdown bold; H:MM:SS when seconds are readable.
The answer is **11:40**
